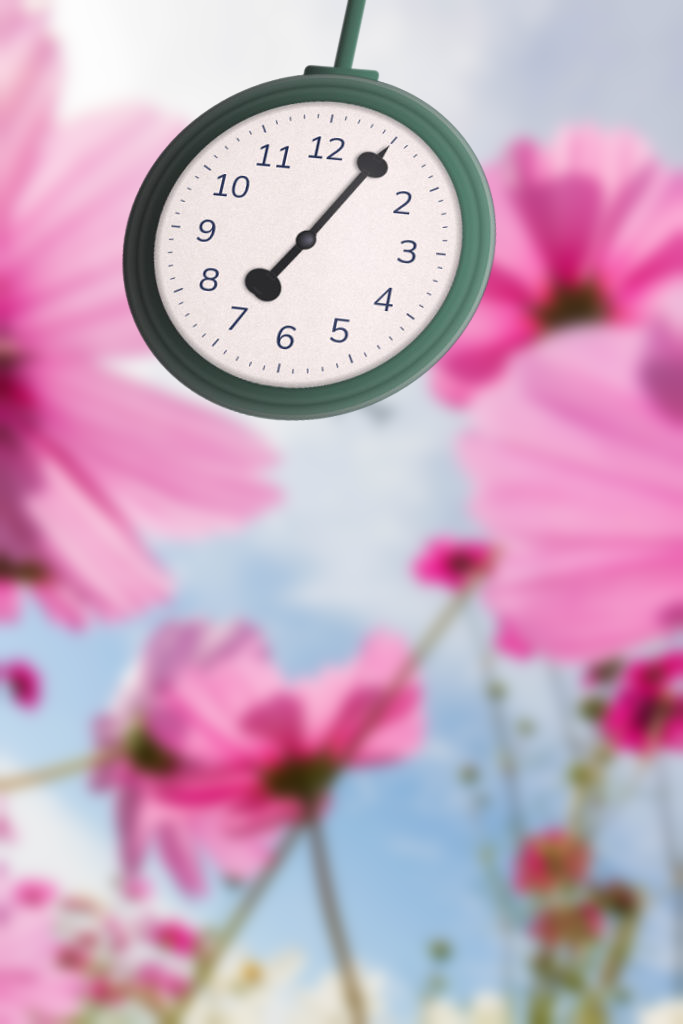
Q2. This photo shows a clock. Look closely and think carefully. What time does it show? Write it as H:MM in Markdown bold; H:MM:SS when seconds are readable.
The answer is **7:05**
